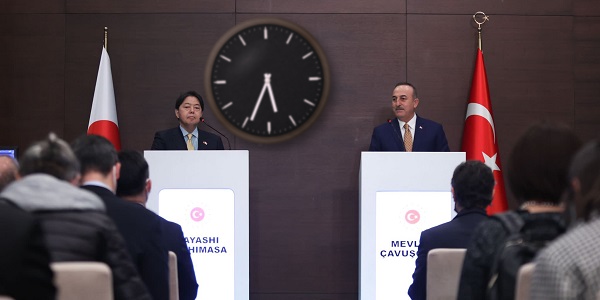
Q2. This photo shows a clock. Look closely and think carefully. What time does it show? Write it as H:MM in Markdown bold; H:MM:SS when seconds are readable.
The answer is **5:34**
